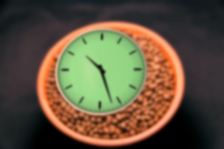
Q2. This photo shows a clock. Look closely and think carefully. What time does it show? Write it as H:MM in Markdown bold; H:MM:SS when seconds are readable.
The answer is **10:27**
